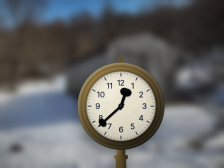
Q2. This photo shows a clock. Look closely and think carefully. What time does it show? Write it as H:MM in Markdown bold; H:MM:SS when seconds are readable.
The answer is **12:38**
